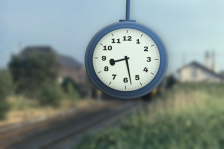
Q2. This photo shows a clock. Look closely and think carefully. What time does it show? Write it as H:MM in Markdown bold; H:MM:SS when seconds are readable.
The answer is **8:28**
